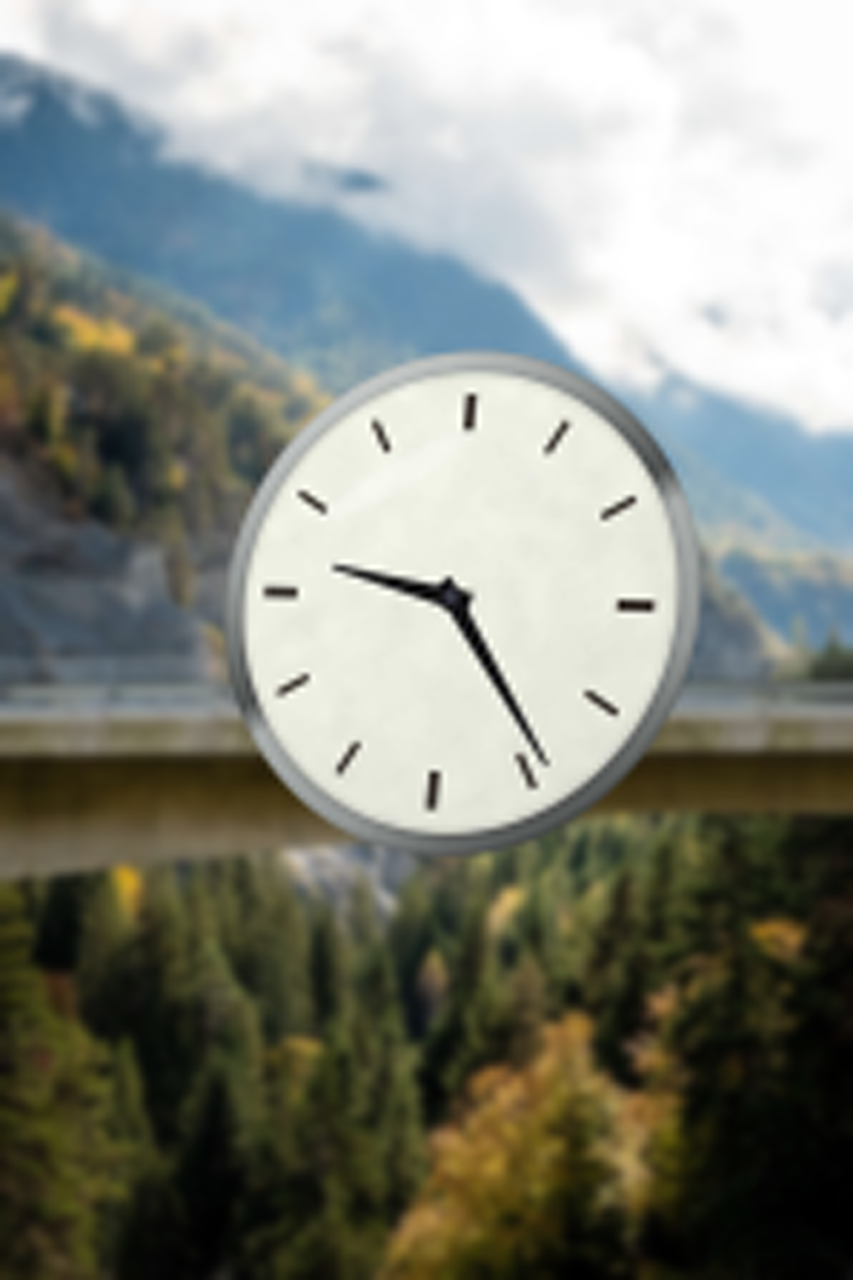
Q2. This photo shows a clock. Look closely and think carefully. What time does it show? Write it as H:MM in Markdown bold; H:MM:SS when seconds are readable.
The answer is **9:24**
